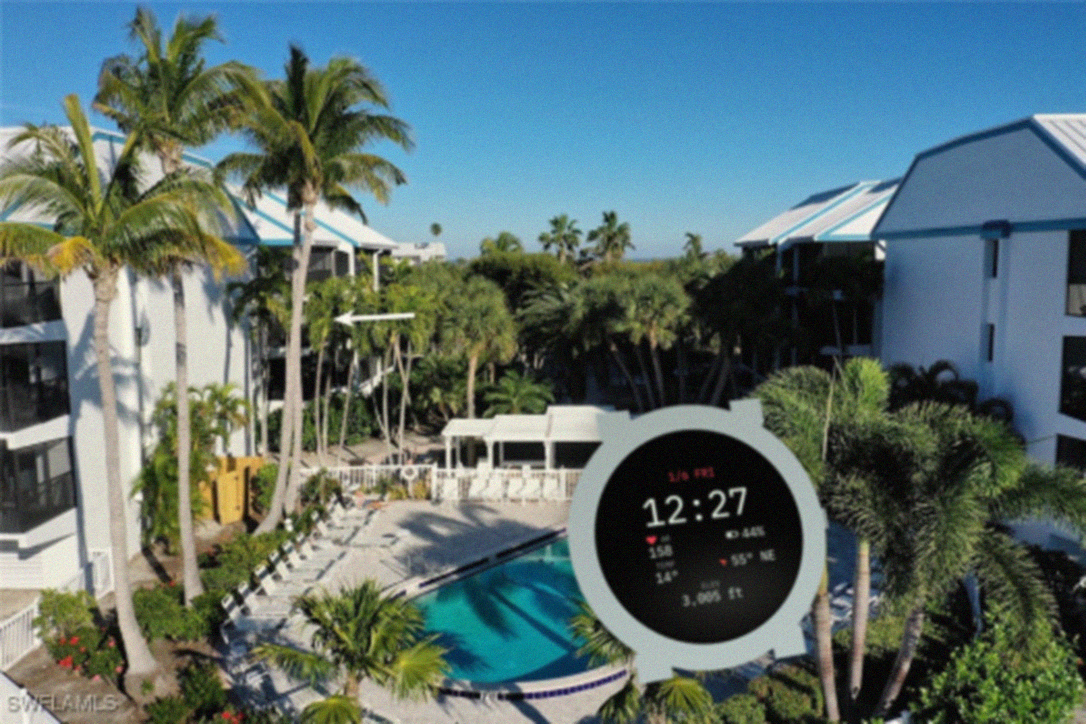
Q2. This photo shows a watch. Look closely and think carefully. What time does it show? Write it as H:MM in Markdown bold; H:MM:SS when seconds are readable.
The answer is **12:27**
